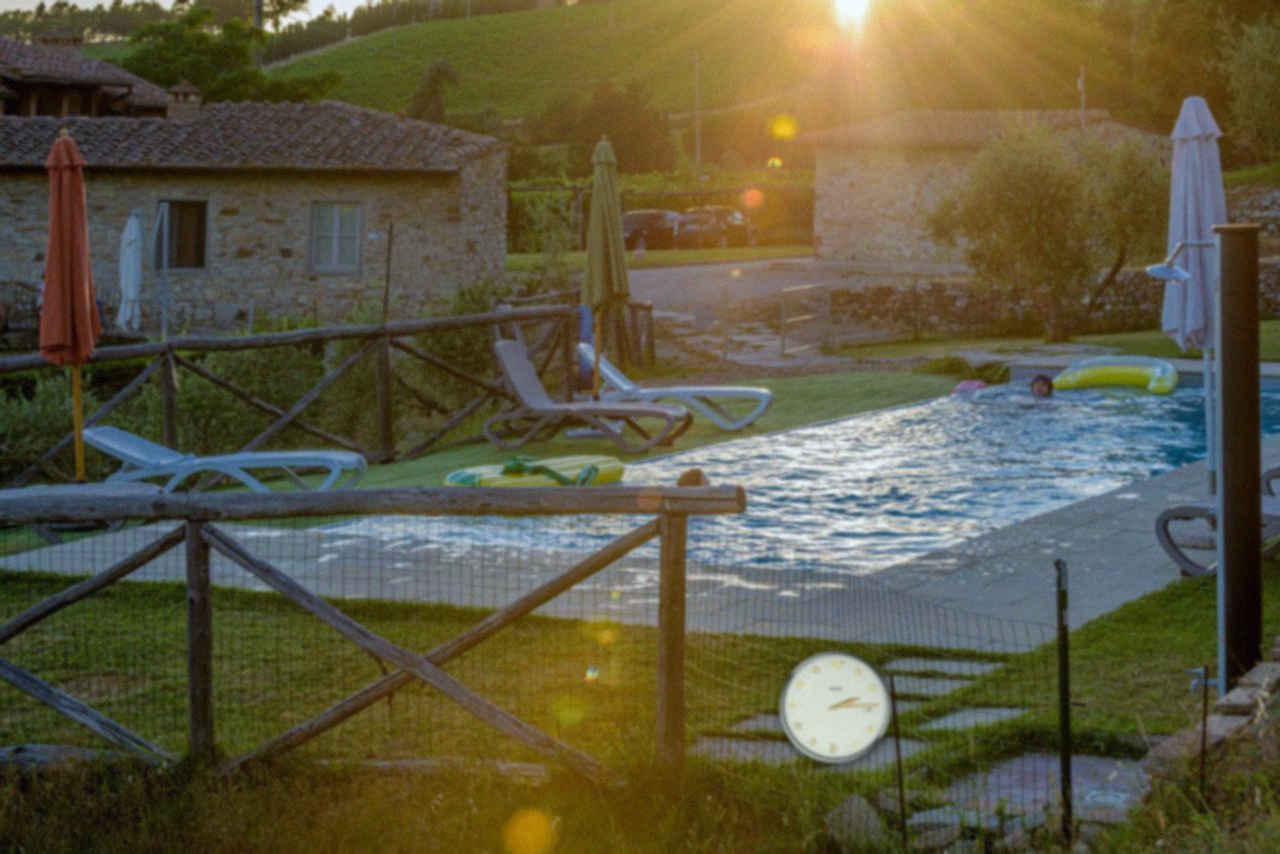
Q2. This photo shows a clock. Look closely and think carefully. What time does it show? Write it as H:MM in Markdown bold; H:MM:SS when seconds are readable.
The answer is **2:14**
